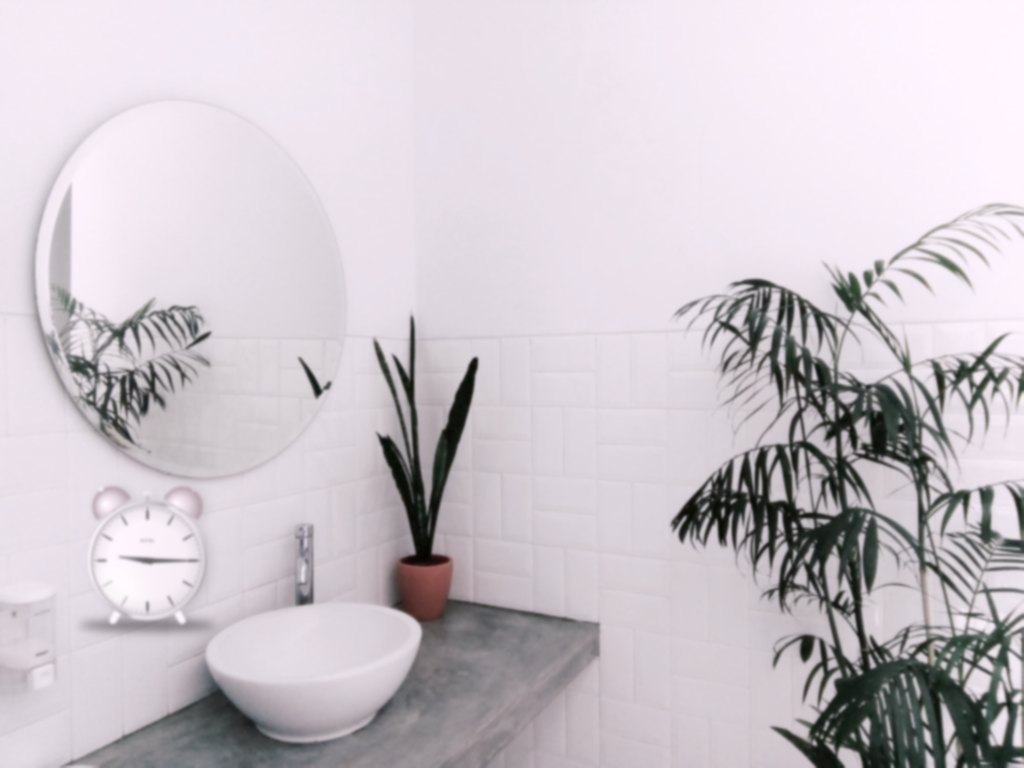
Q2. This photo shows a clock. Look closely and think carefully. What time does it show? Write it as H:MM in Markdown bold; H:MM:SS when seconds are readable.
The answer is **9:15**
